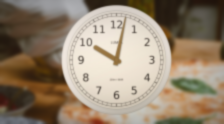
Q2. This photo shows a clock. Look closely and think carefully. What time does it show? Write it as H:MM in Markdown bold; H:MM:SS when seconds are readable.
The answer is **10:02**
